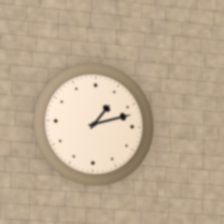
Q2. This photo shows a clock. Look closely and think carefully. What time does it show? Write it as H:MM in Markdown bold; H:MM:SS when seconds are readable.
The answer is **1:12**
